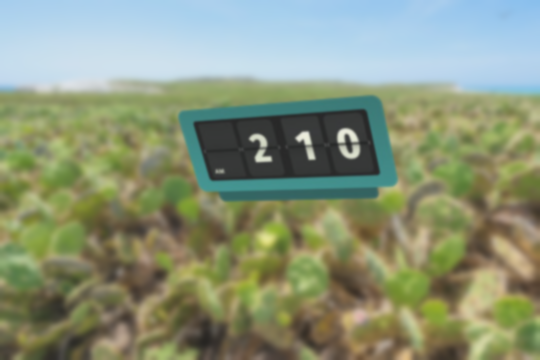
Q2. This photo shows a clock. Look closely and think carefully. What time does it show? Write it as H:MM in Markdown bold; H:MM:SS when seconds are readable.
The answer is **2:10**
